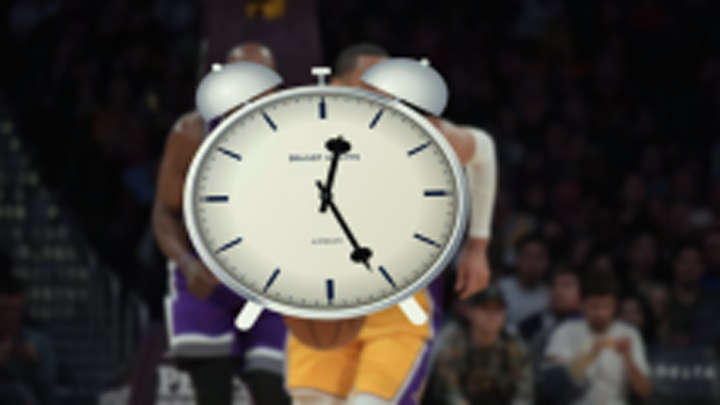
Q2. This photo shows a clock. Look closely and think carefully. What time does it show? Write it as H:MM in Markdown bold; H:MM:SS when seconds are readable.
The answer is **12:26**
